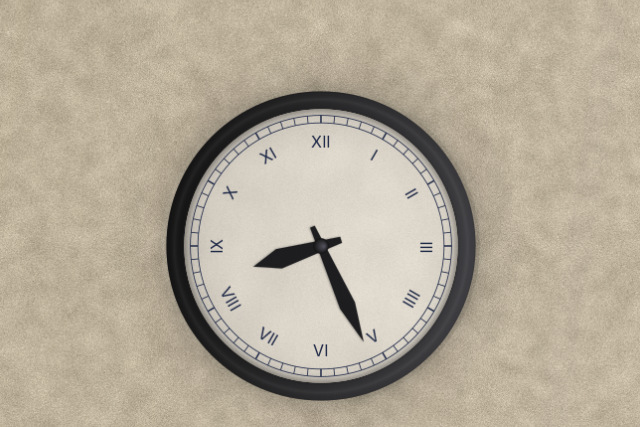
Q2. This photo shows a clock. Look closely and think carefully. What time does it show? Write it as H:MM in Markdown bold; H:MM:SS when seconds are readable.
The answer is **8:26**
